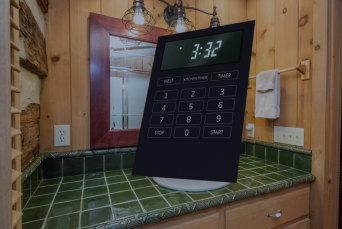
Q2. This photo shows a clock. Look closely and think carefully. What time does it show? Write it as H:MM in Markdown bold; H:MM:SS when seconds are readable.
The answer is **3:32**
